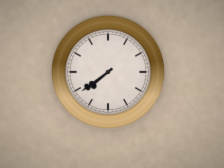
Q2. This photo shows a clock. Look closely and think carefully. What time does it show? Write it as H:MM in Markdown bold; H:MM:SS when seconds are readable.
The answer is **7:39**
